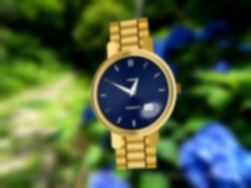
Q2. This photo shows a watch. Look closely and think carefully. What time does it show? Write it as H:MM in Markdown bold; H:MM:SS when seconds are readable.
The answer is **12:50**
